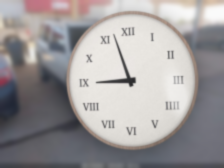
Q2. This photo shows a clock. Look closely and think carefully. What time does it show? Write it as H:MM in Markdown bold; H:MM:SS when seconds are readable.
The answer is **8:57**
